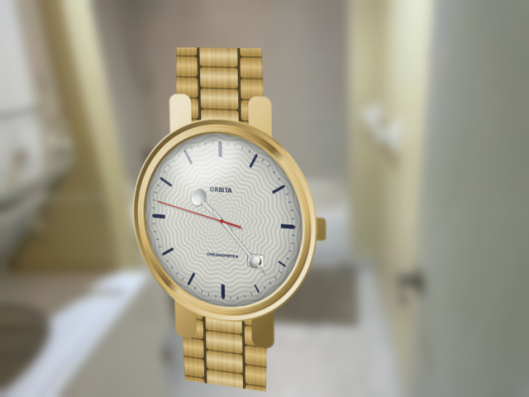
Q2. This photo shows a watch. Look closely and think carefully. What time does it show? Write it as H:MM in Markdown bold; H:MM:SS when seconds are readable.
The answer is **10:22:47**
